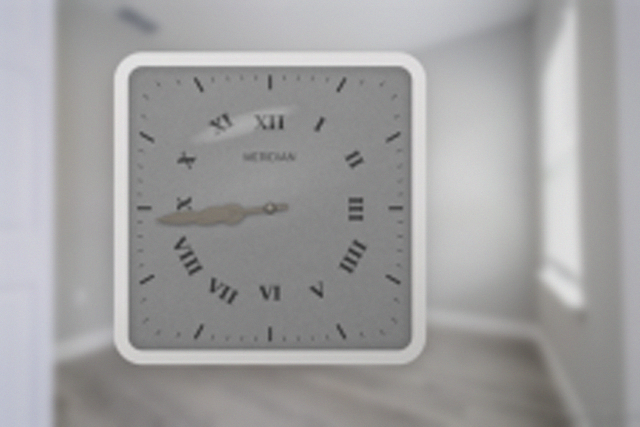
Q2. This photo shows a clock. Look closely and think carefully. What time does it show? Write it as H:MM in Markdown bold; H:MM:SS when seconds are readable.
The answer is **8:44**
